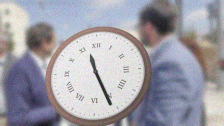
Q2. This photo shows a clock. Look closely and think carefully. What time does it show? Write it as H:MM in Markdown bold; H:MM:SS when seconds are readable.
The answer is **11:26**
